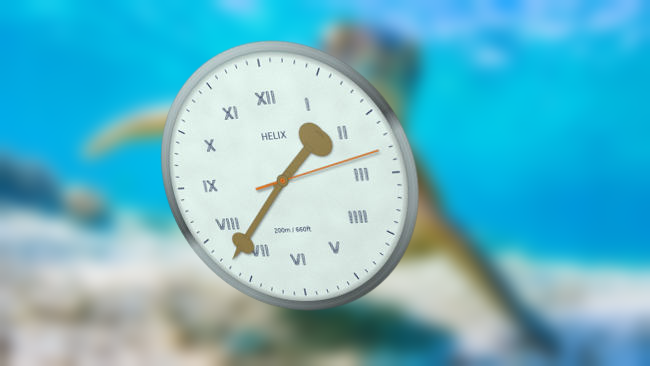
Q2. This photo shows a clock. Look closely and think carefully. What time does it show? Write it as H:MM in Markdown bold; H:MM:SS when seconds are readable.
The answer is **1:37:13**
